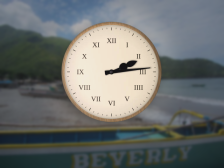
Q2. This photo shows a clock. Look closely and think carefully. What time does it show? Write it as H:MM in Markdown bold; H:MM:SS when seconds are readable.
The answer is **2:14**
